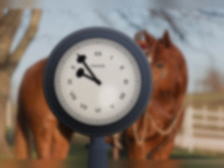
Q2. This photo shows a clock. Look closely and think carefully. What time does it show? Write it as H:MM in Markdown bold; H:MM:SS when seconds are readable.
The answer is **9:54**
